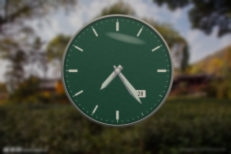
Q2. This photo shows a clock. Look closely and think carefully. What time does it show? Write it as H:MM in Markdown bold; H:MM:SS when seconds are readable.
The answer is **7:24**
